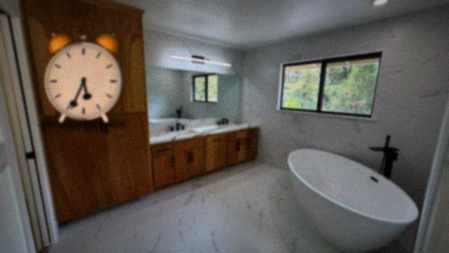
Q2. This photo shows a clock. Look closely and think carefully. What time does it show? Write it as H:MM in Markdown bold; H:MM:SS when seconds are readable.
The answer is **5:34**
